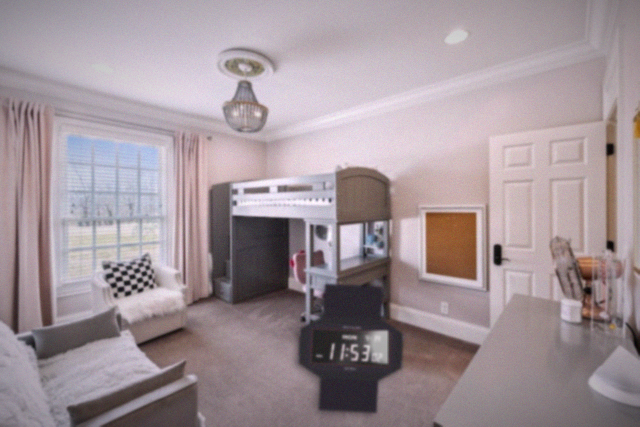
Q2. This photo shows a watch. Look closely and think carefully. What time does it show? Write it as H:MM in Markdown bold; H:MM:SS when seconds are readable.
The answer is **11:53**
